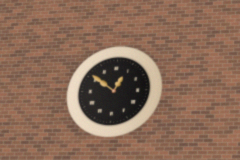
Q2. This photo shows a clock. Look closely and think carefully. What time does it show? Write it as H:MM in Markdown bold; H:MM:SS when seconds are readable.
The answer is **12:51**
